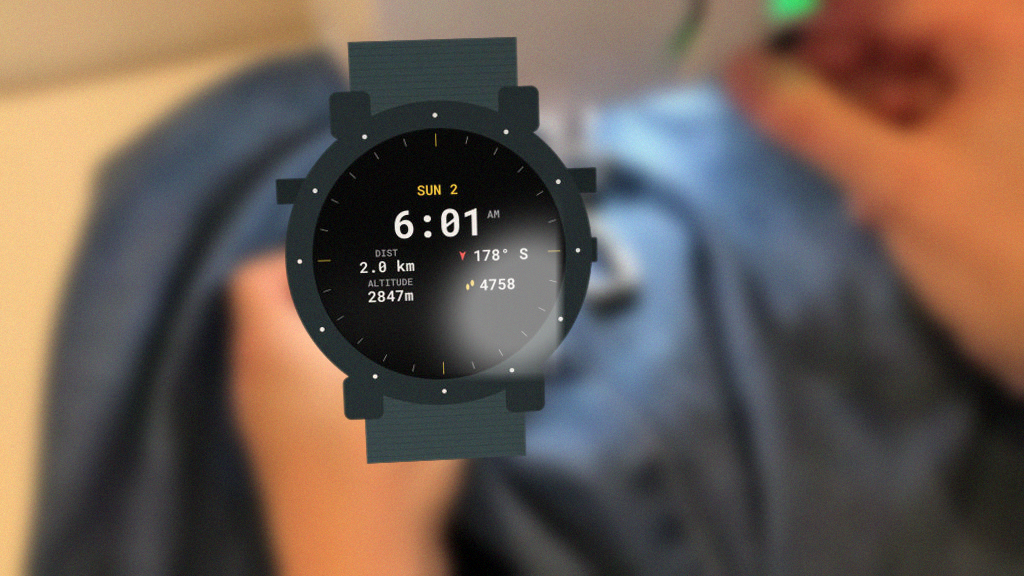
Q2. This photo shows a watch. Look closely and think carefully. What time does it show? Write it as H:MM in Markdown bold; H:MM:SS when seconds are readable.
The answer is **6:01**
